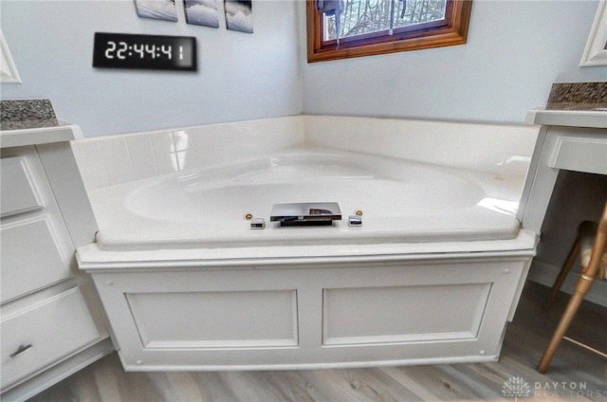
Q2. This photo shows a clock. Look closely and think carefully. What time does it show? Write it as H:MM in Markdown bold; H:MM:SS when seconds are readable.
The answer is **22:44:41**
